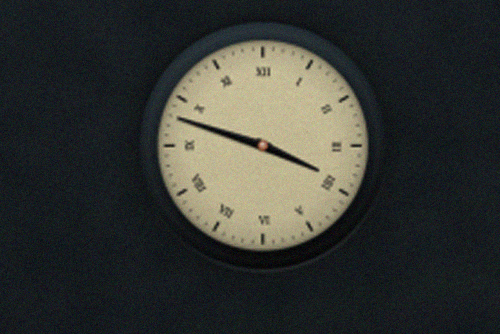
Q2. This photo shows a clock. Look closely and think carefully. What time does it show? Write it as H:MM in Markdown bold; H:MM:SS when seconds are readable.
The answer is **3:48**
